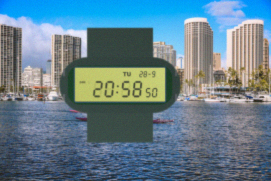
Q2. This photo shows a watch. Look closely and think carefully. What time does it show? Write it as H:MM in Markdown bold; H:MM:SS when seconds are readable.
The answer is **20:58:50**
